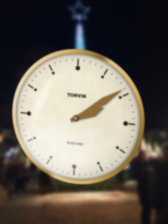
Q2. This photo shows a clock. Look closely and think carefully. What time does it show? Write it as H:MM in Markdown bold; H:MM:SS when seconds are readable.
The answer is **2:09**
